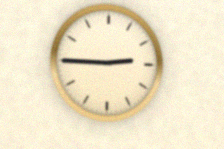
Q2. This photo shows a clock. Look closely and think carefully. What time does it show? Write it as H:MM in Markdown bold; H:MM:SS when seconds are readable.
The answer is **2:45**
